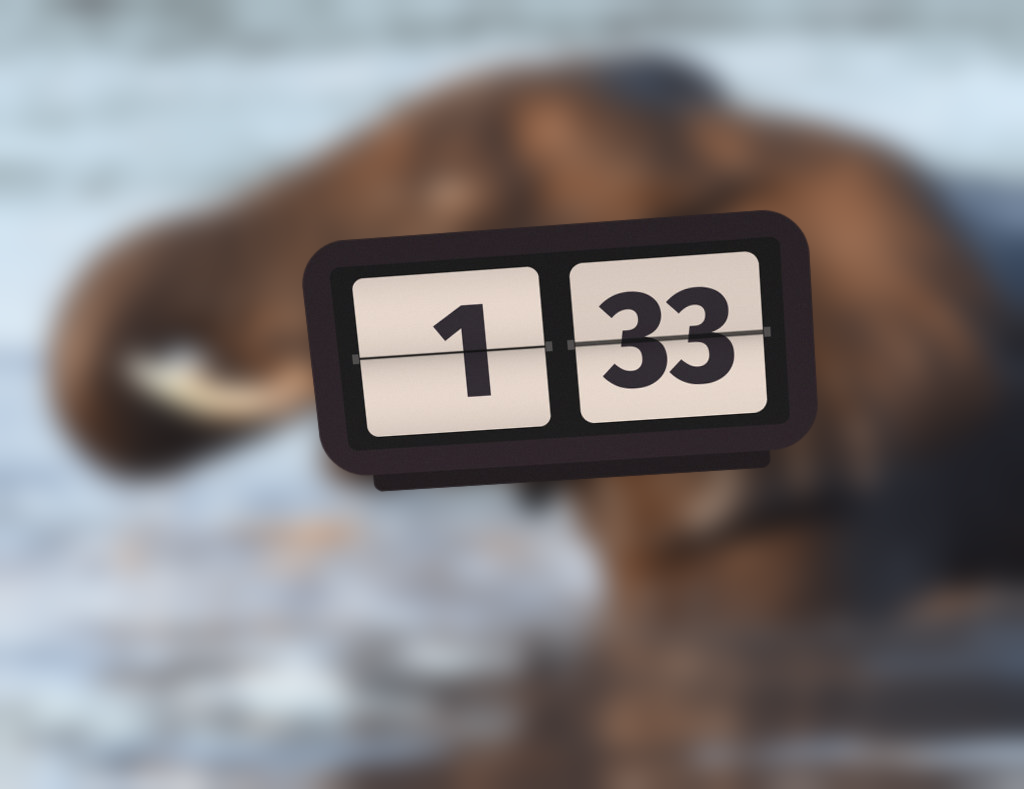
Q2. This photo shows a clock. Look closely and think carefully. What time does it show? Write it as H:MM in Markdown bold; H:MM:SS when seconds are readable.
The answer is **1:33**
